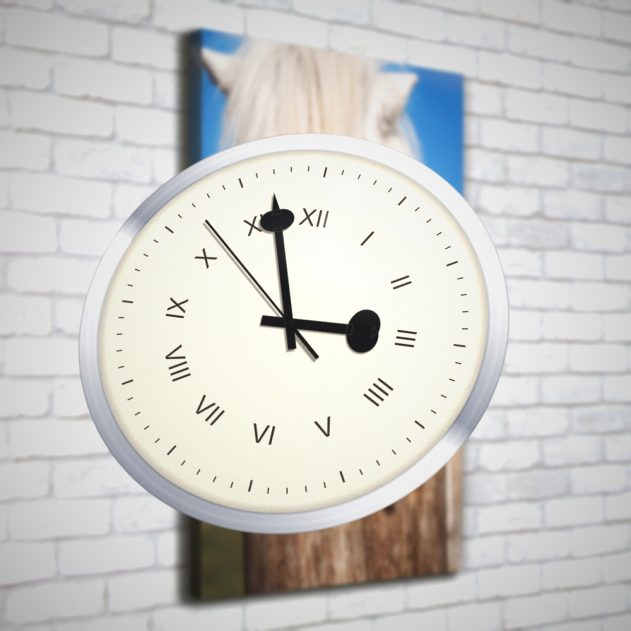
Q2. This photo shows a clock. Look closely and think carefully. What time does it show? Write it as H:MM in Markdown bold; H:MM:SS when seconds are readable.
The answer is **2:56:52**
